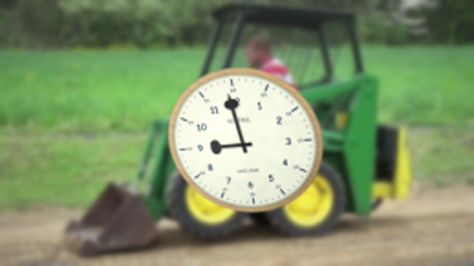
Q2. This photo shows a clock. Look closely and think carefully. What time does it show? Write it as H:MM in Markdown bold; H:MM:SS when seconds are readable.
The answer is **8:59**
